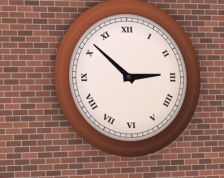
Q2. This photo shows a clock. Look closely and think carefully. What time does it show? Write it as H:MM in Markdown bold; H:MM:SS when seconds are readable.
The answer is **2:52**
